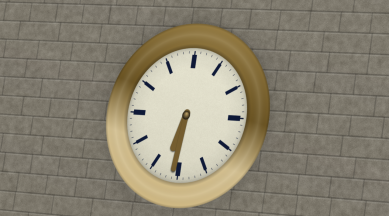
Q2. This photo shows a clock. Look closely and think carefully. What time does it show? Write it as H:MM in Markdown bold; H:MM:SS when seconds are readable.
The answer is **6:31**
